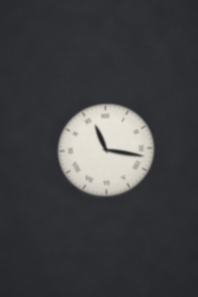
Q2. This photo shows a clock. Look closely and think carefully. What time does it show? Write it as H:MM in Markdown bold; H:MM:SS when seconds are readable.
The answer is **11:17**
